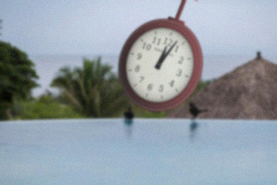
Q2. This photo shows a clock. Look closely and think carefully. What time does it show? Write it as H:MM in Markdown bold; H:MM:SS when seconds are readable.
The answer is **12:03**
